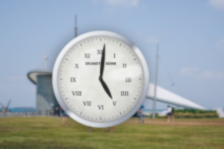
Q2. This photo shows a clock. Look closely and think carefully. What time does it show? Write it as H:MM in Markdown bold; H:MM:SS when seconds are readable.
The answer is **5:01**
